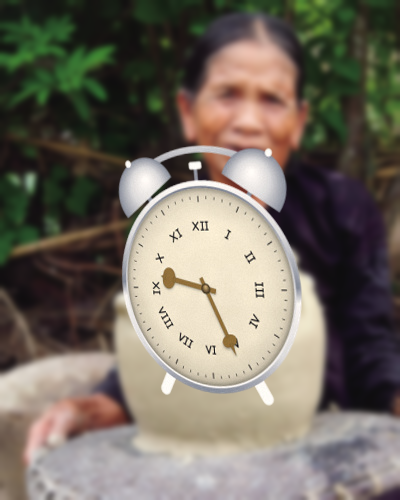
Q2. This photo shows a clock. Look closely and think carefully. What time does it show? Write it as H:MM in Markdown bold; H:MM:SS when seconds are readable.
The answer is **9:26**
